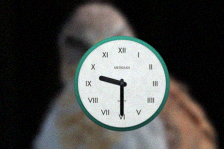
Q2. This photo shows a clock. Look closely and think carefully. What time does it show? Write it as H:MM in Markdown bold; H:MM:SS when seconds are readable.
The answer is **9:30**
